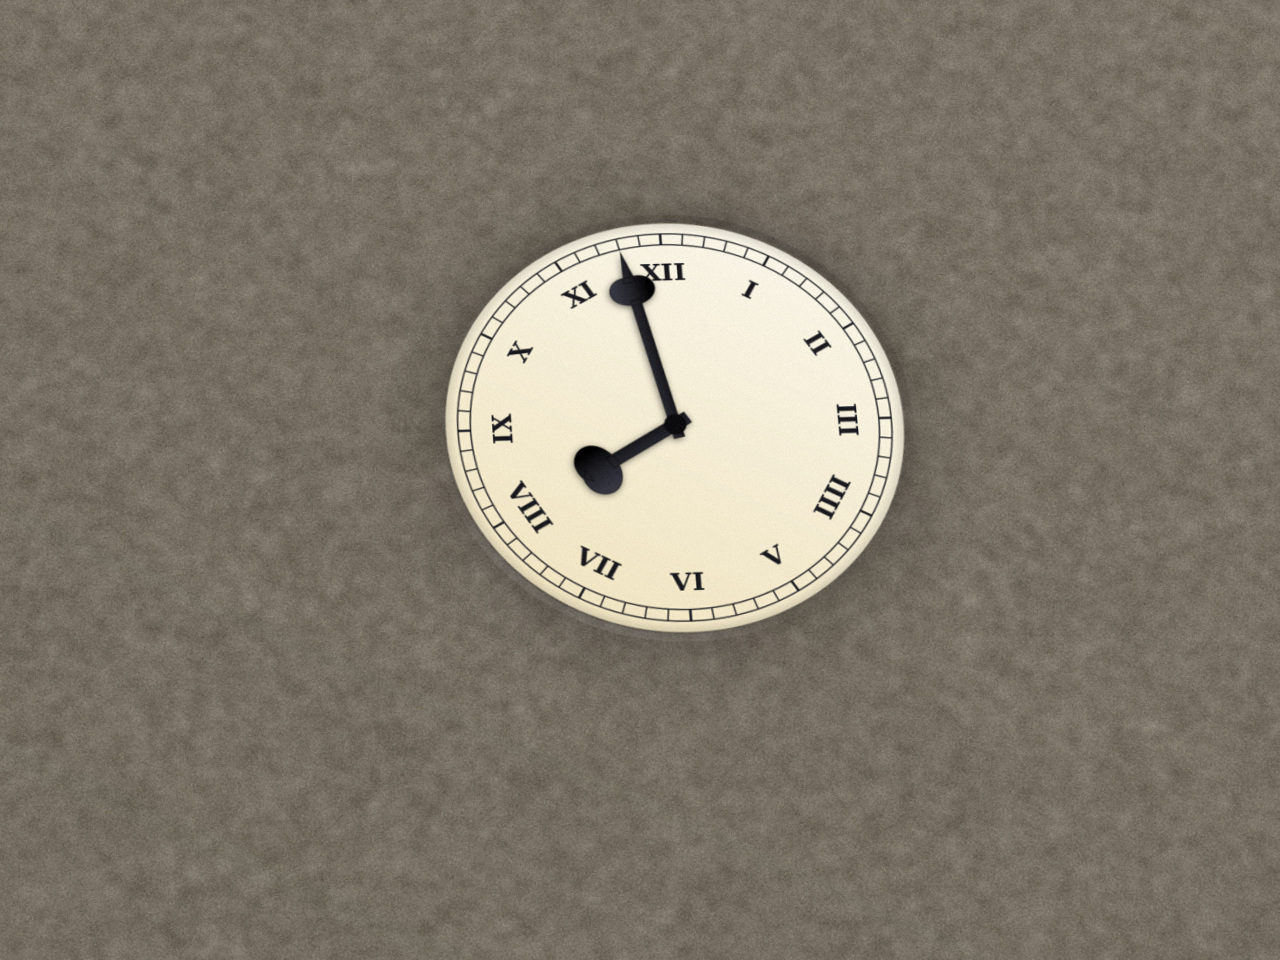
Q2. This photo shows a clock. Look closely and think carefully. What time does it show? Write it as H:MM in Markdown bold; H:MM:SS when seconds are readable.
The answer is **7:58**
